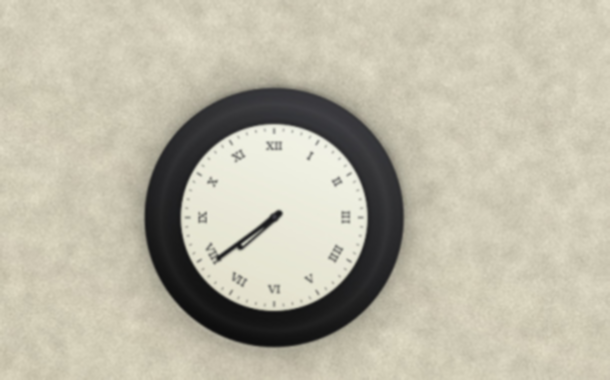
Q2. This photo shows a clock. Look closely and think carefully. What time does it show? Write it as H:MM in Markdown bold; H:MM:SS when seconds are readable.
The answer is **7:39**
